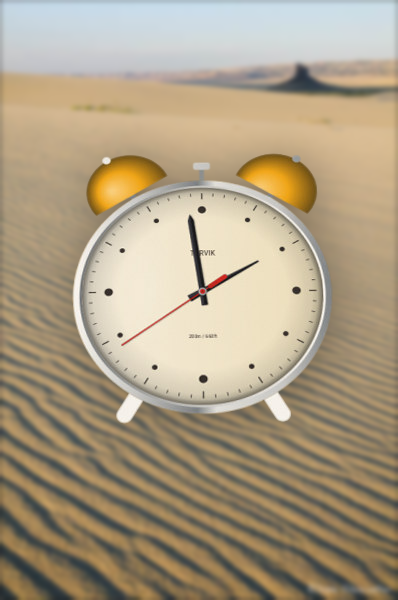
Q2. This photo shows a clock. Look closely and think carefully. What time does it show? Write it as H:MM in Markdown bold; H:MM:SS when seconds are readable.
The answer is **1:58:39**
